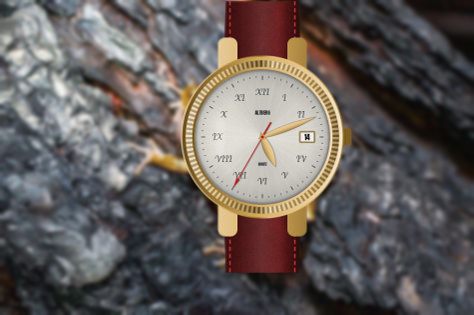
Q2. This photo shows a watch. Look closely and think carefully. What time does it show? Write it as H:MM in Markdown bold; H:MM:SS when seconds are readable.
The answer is **5:11:35**
